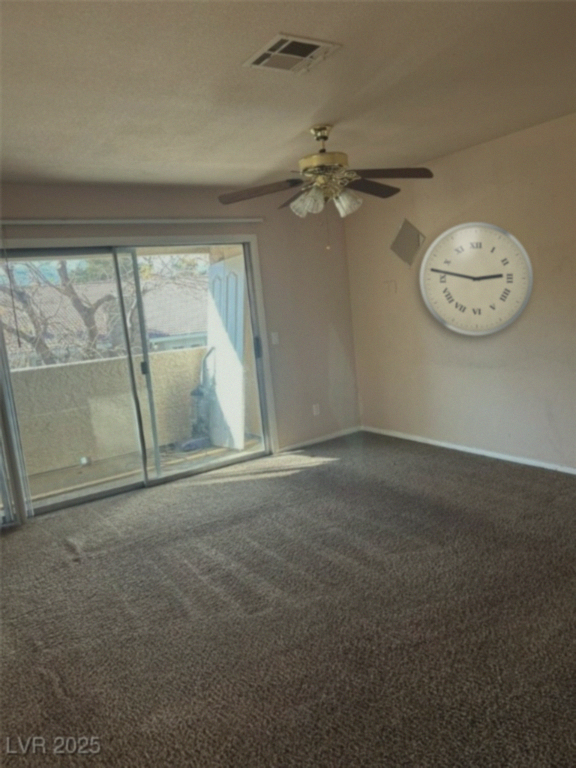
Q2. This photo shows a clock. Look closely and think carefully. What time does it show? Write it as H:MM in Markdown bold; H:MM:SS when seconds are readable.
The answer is **2:47**
